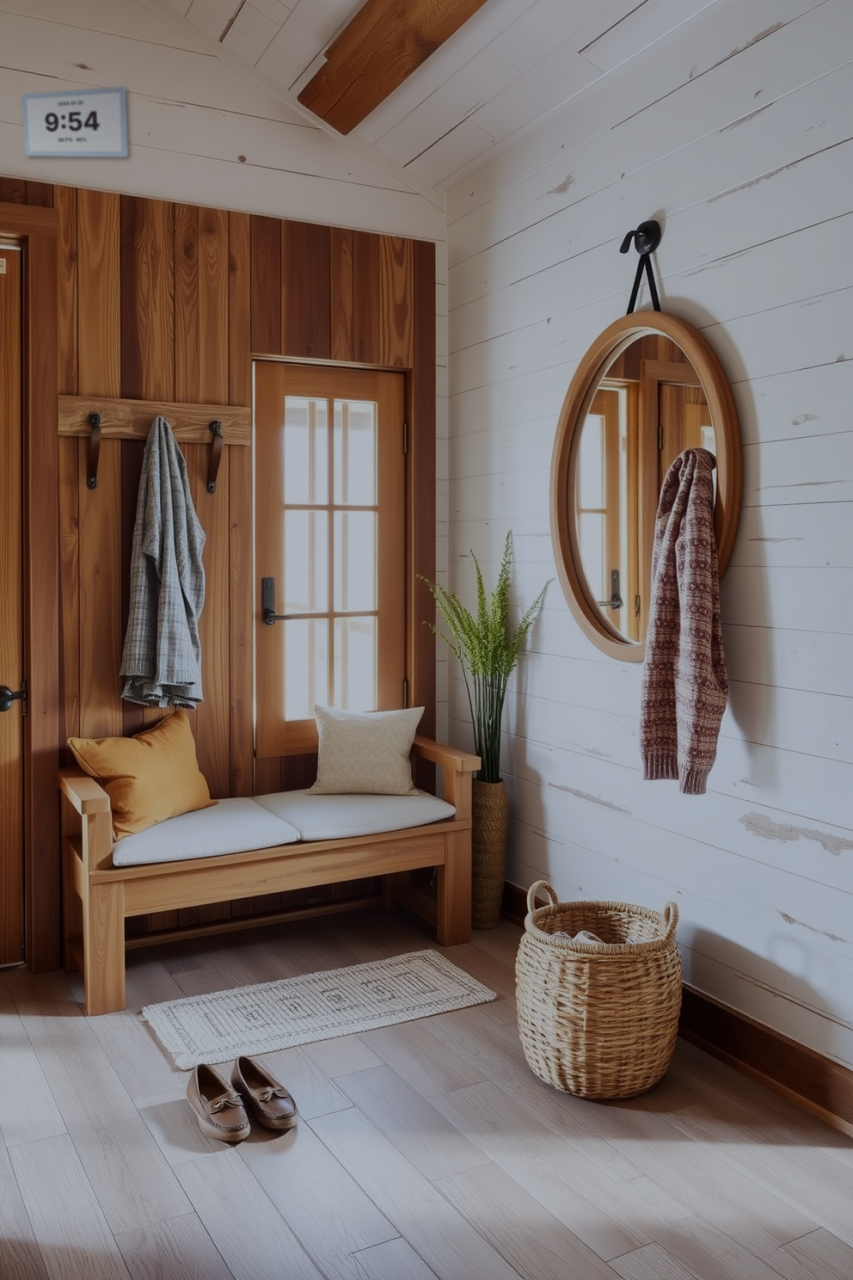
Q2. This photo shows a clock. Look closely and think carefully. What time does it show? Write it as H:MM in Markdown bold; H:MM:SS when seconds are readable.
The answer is **9:54**
